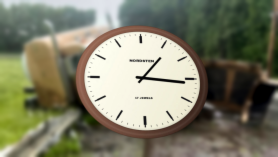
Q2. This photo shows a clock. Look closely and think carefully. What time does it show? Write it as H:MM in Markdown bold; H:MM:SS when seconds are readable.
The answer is **1:16**
